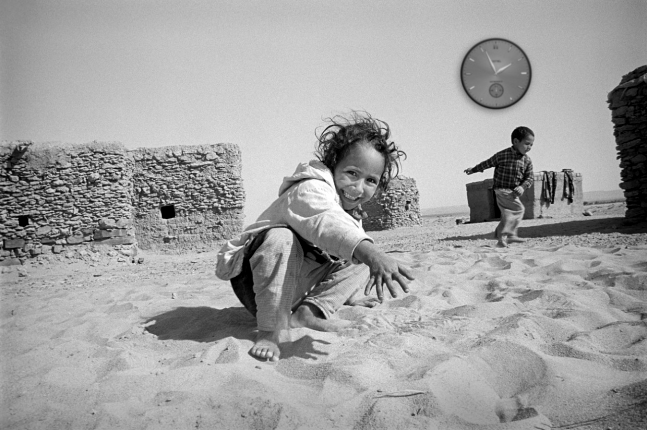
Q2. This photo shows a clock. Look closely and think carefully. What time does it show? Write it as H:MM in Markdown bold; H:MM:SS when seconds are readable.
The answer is **1:56**
